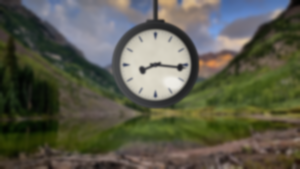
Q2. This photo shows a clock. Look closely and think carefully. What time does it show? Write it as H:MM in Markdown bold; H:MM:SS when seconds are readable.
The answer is **8:16**
